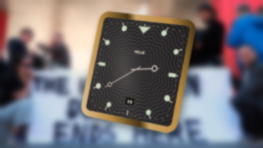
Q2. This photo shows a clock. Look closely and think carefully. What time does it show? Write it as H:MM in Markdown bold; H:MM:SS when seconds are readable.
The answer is **2:39**
